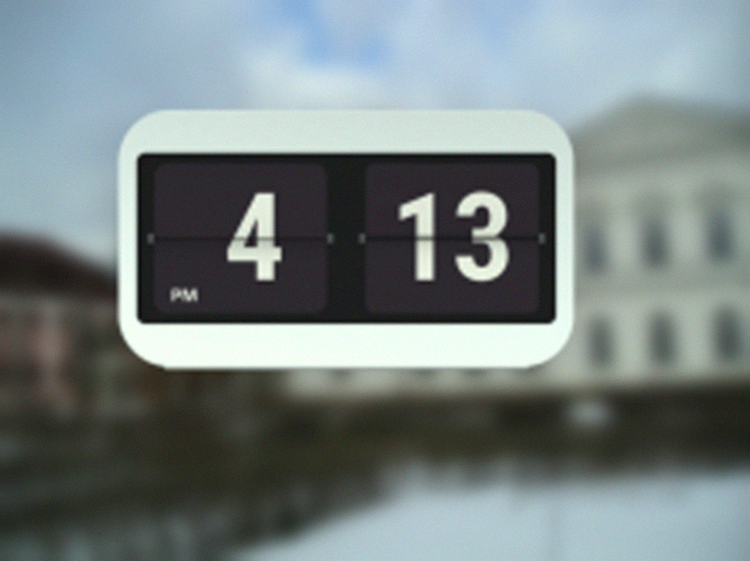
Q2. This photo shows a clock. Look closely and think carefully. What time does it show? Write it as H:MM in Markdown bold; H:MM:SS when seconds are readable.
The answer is **4:13**
